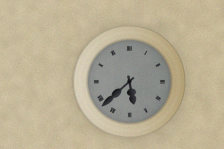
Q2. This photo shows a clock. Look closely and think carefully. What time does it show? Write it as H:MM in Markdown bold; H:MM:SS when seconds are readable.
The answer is **5:38**
